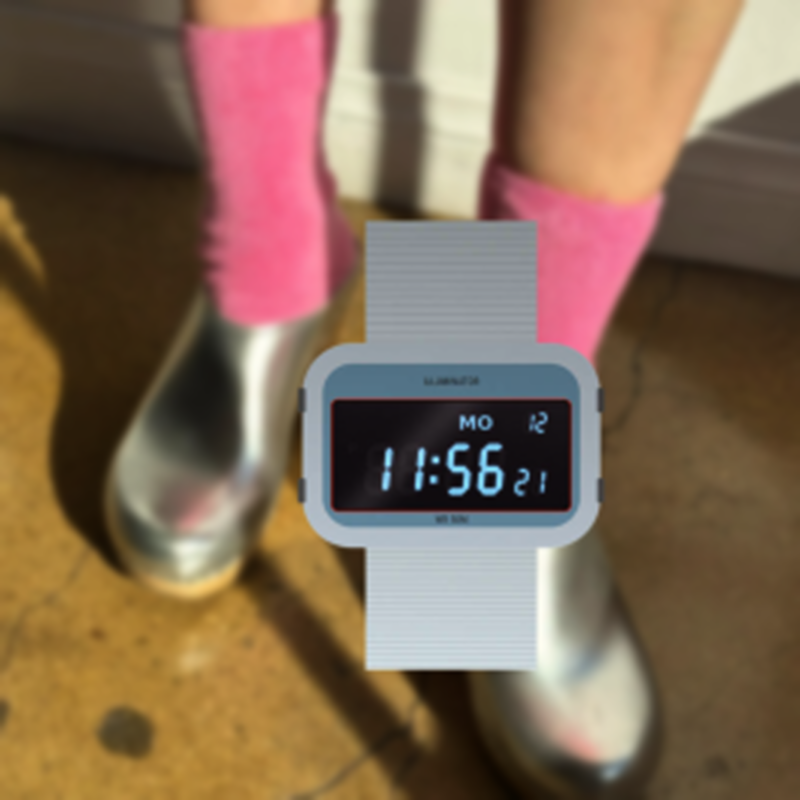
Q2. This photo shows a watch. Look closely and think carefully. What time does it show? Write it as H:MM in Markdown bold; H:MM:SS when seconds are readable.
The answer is **11:56:21**
